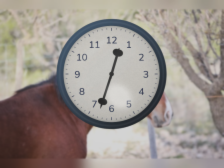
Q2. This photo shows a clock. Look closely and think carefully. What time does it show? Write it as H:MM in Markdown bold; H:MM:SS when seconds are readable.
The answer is **12:33**
